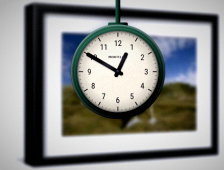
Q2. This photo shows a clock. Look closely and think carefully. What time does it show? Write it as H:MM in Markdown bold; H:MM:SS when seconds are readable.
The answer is **12:50**
